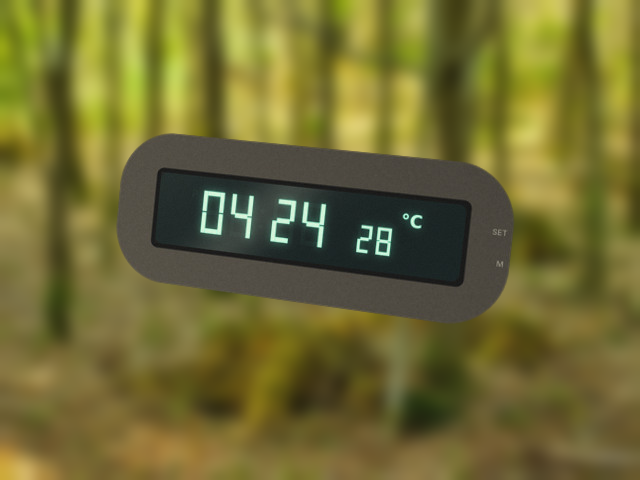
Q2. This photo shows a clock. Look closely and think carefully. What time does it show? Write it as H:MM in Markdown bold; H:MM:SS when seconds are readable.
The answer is **4:24**
